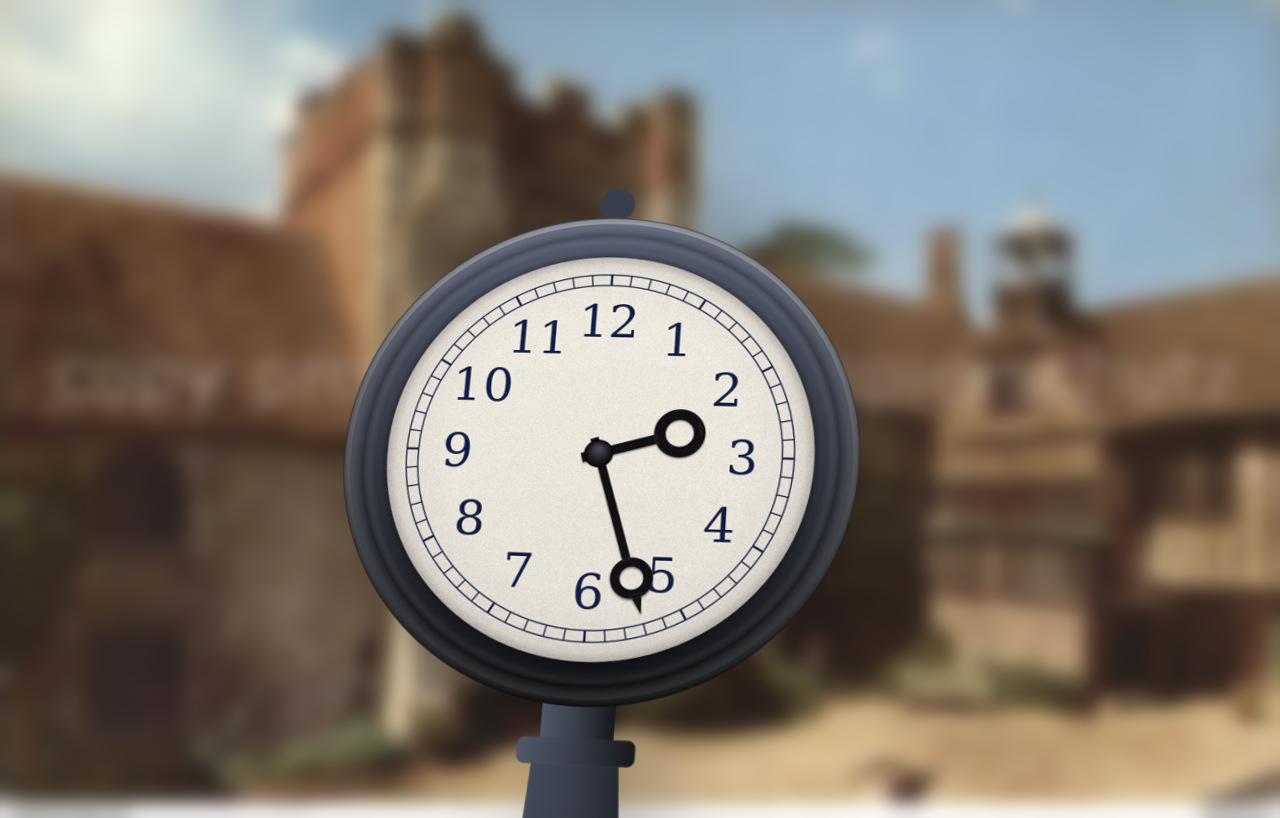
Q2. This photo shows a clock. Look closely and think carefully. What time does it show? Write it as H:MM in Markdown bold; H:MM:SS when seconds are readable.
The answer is **2:27**
